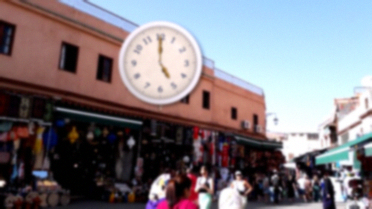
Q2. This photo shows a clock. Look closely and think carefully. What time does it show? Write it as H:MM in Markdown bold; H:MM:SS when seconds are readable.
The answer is **5:00**
